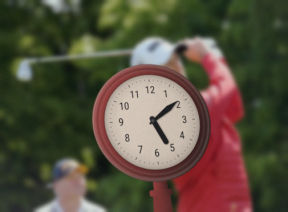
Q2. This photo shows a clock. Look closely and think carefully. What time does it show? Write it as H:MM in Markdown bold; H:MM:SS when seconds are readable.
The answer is **5:09**
